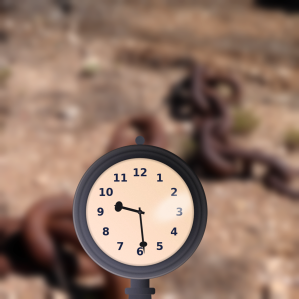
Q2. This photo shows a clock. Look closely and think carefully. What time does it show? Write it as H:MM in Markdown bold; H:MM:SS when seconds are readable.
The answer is **9:29**
